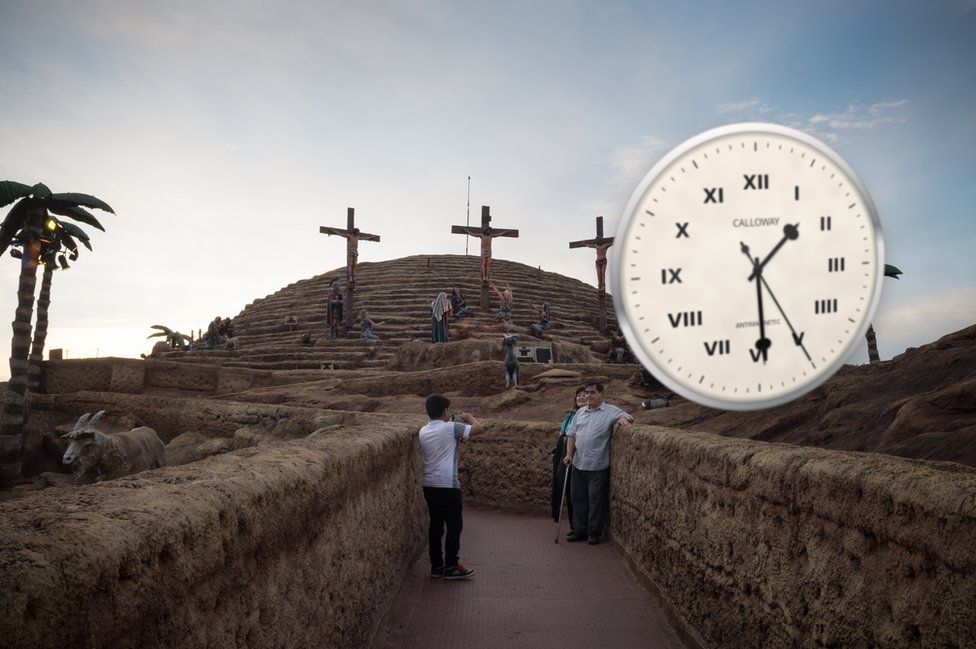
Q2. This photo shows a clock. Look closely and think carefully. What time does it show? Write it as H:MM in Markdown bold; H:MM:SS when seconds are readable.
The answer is **1:29:25**
